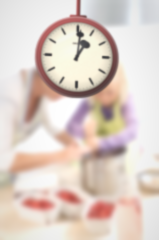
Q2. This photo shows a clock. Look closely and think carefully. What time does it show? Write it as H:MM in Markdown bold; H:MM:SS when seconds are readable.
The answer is **1:01**
